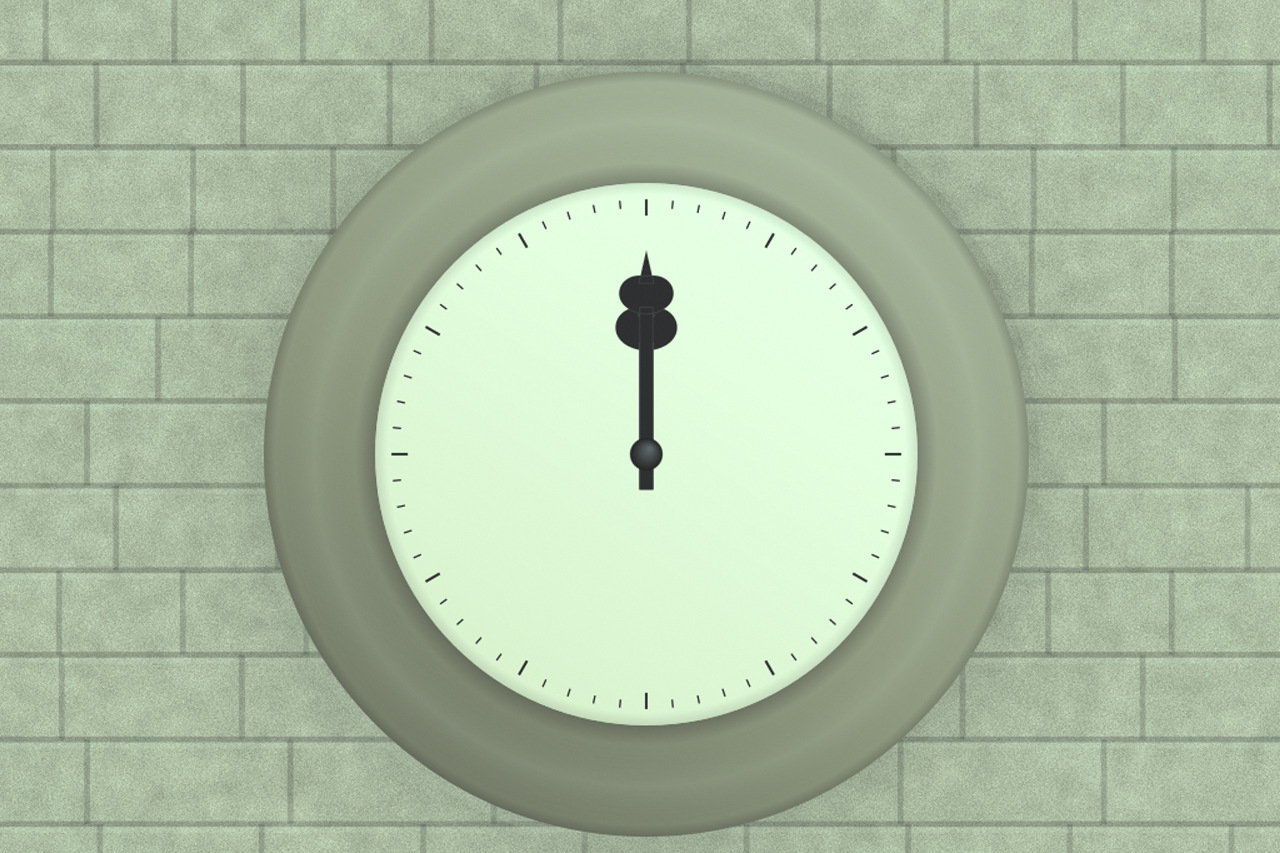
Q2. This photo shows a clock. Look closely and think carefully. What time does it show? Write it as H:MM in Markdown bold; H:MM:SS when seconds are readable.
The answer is **12:00**
